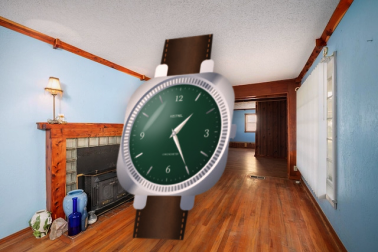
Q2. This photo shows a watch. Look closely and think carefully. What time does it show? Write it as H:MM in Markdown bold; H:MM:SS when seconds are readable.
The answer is **1:25**
